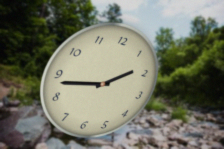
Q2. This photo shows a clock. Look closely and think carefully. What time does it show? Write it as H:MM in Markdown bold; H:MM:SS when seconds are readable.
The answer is **1:43**
